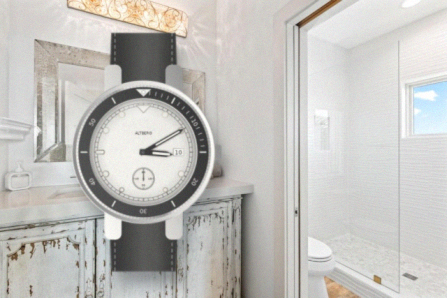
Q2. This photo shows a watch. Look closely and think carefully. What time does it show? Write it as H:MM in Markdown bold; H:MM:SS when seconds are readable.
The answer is **3:10**
